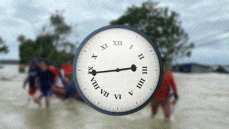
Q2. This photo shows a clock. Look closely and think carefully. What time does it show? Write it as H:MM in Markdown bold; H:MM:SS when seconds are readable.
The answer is **2:44**
